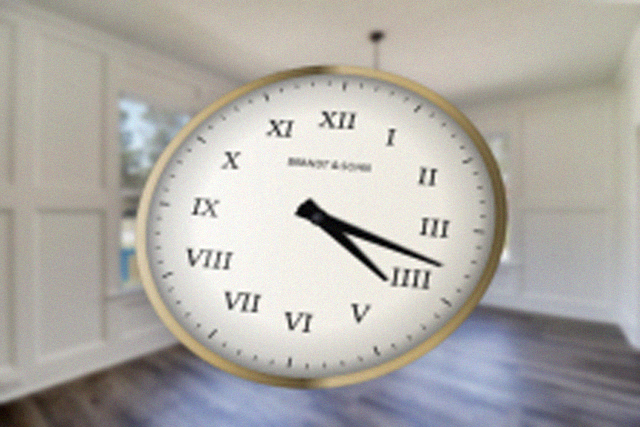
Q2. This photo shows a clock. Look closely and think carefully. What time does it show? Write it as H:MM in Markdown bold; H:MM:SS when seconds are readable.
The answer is **4:18**
